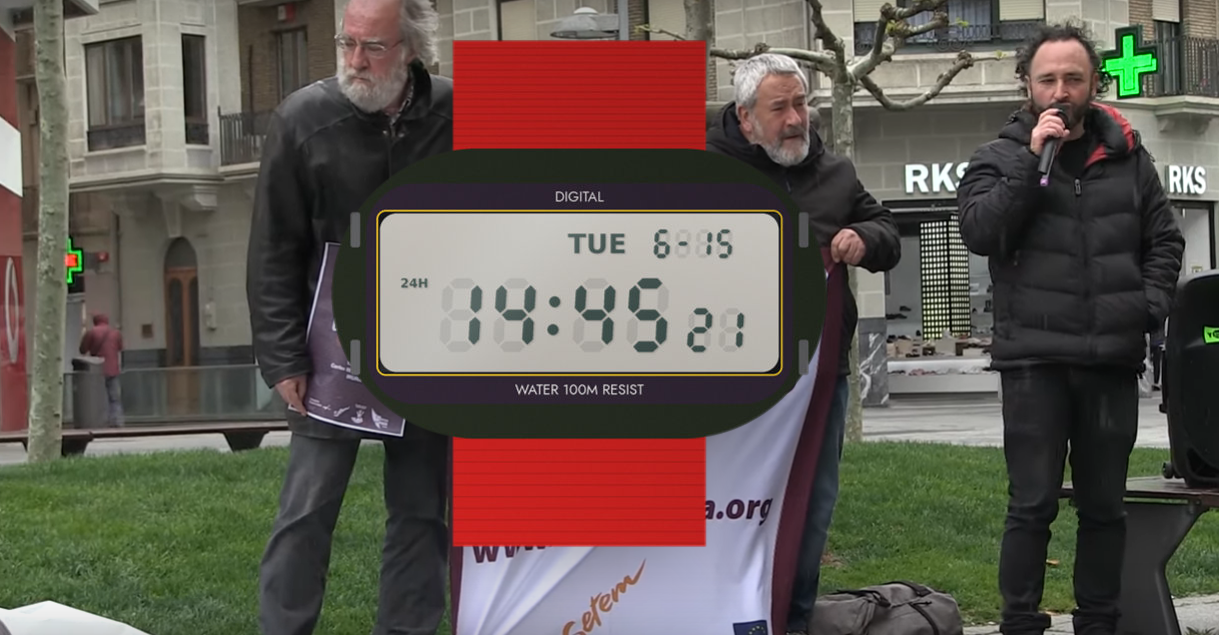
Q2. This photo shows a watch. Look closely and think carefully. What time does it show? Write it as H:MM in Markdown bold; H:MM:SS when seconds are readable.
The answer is **14:45:21**
